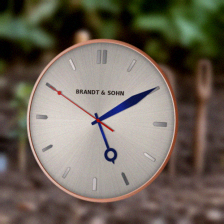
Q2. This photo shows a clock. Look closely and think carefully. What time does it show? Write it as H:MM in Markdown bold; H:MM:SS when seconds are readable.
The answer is **5:09:50**
